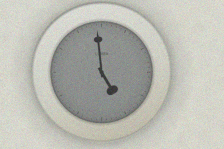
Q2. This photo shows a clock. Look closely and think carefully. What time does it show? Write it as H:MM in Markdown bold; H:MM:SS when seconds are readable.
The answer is **4:59**
